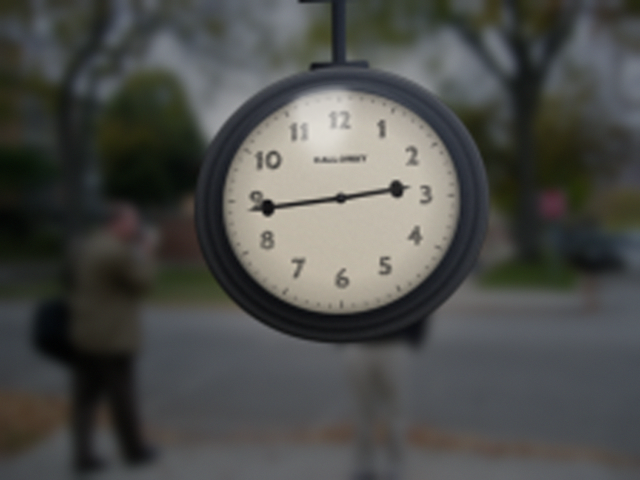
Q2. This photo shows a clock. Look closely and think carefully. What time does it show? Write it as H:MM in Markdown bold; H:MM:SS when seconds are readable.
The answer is **2:44**
